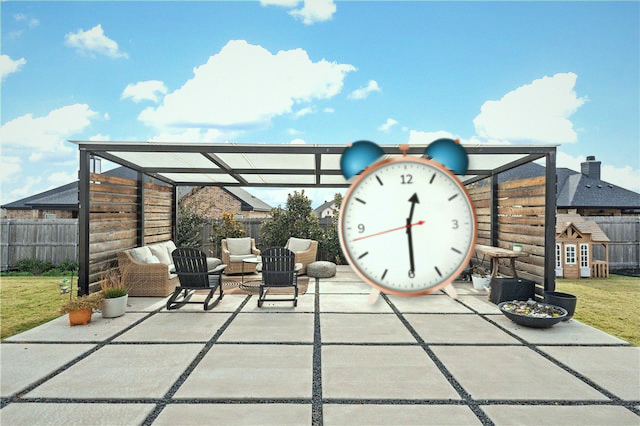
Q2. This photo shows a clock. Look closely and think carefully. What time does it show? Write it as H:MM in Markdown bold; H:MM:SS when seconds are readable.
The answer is **12:29:43**
